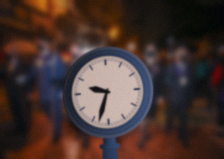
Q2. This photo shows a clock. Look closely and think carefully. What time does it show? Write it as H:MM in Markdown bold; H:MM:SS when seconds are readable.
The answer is **9:33**
